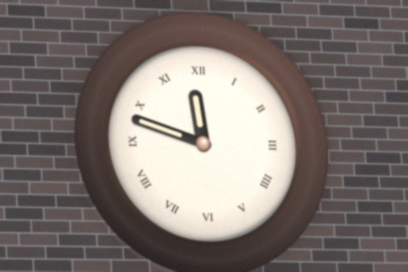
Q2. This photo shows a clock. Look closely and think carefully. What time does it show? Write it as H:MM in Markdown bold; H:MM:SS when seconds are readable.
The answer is **11:48**
